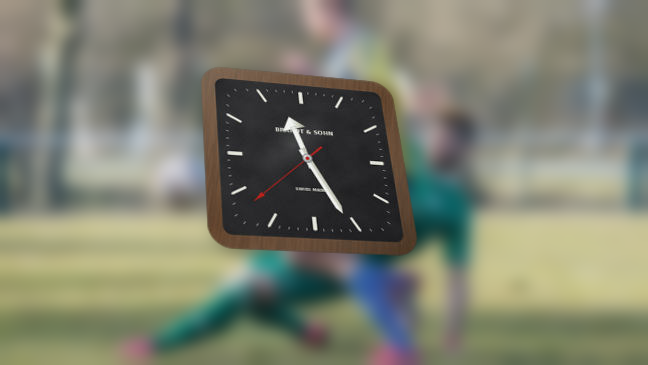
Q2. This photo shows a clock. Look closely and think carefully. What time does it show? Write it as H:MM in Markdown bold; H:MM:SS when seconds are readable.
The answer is **11:25:38**
